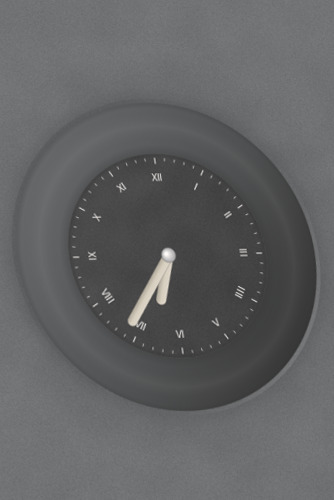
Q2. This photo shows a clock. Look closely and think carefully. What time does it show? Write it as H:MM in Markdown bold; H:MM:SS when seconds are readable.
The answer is **6:36**
